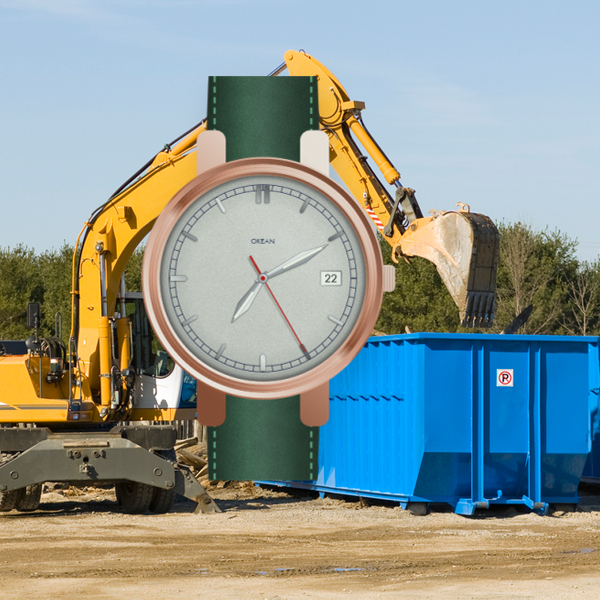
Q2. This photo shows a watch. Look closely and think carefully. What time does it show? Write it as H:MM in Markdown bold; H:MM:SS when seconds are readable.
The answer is **7:10:25**
